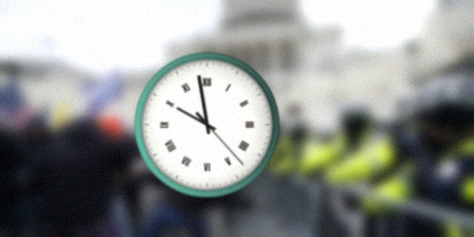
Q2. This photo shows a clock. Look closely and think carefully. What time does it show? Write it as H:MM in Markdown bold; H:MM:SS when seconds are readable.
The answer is **9:58:23**
